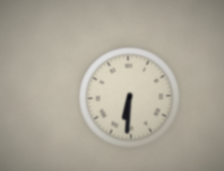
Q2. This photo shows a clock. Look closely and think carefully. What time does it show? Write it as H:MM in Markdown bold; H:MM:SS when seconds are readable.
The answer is **6:31**
